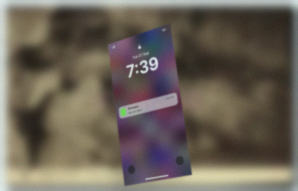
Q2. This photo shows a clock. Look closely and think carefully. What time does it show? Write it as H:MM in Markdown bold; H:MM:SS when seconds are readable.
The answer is **7:39**
